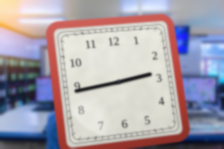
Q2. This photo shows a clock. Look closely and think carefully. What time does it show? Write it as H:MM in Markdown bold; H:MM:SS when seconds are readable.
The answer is **2:44**
